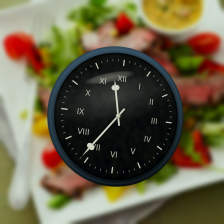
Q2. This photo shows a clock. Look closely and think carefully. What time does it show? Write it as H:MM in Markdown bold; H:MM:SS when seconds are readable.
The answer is **11:36**
